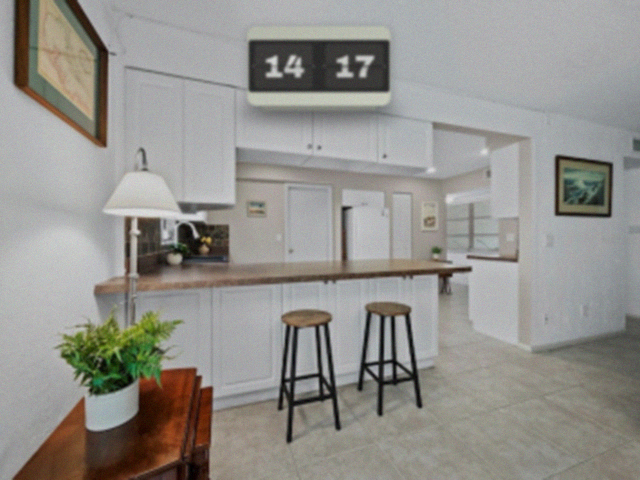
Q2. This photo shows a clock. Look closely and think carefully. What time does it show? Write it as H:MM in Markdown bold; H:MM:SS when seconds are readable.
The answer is **14:17**
